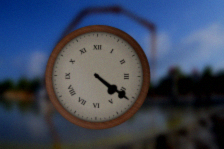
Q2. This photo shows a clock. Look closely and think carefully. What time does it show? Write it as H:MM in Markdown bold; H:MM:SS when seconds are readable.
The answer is **4:21**
